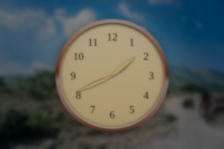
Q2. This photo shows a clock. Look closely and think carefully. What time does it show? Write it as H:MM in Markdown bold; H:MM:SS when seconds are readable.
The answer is **1:41**
